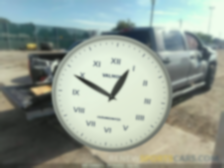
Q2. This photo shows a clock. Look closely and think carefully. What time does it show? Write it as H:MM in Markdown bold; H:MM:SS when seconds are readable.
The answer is **12:49**
